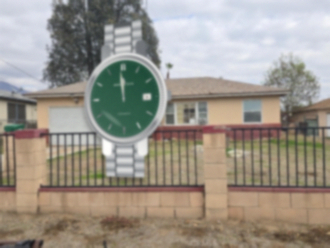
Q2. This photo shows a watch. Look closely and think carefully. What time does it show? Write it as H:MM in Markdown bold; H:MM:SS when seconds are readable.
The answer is **11:59**
